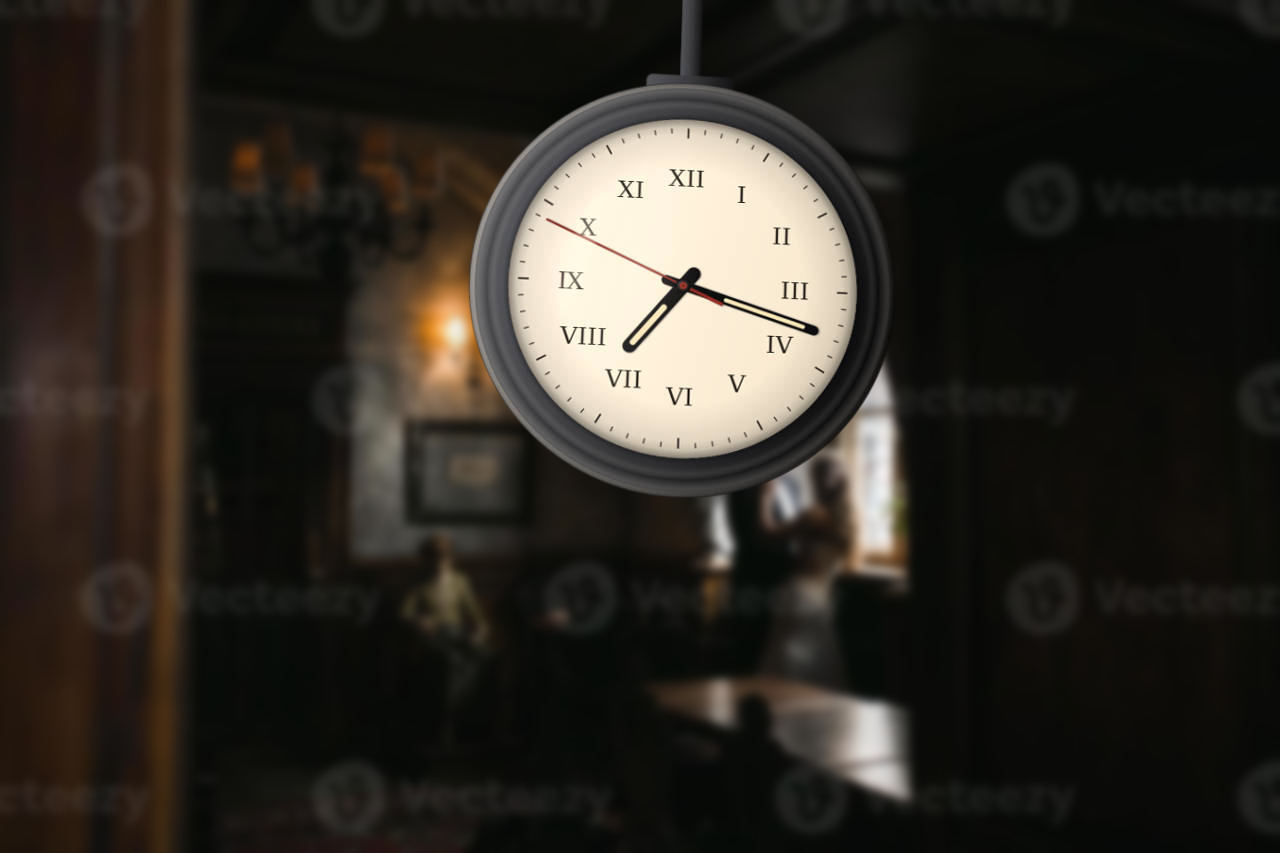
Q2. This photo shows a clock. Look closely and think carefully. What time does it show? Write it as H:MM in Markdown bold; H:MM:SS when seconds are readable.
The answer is **7:17:49**
